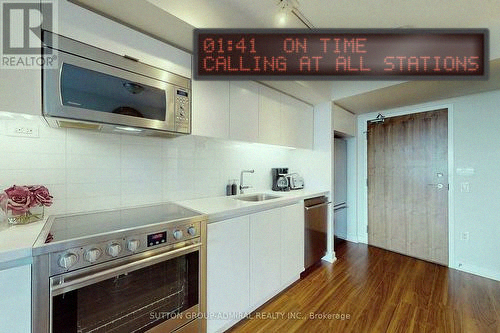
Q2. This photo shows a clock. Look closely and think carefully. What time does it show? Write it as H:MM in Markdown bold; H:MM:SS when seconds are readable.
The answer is **1:41**
